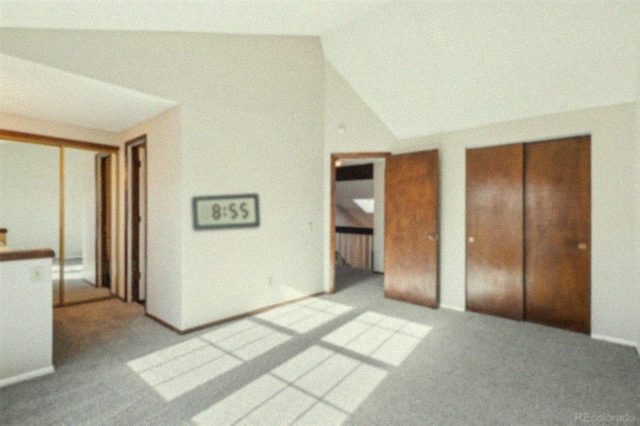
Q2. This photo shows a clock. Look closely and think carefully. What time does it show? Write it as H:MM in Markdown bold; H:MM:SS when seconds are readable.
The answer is **8:55**
